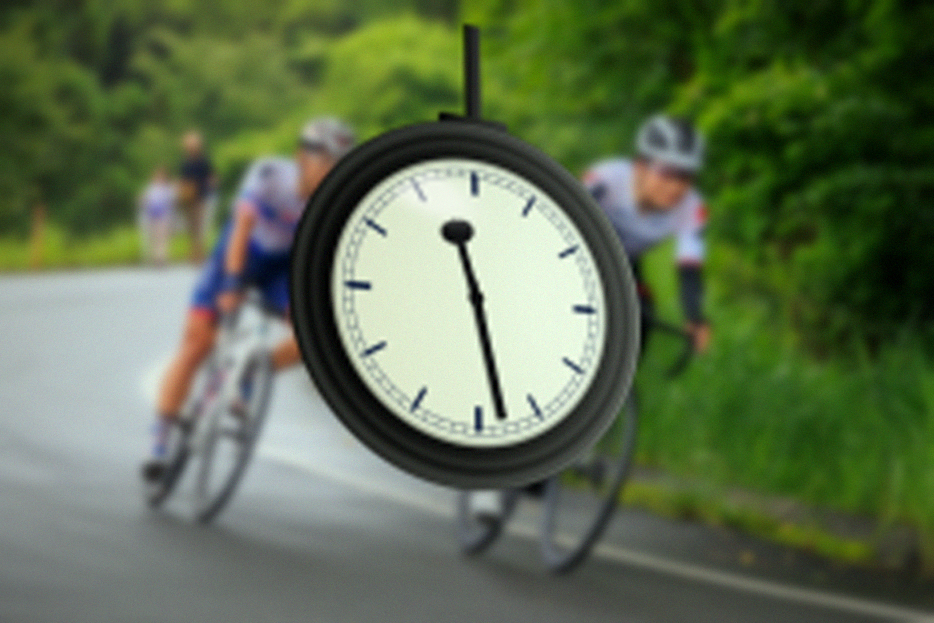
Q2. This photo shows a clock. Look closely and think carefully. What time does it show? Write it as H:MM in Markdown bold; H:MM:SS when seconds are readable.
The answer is **11:28**
